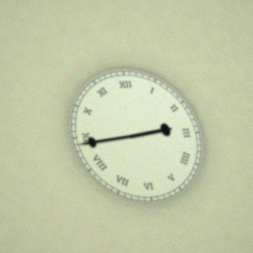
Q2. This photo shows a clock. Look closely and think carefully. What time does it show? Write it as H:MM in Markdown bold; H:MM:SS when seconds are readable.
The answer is **2:44**
